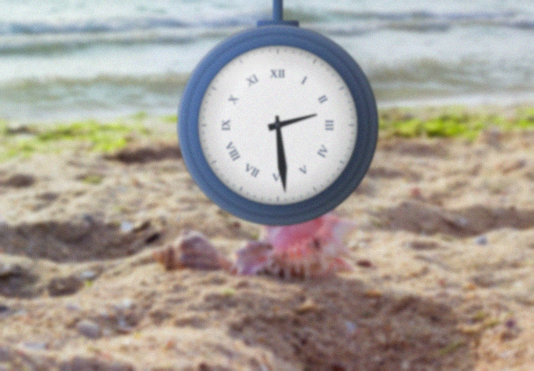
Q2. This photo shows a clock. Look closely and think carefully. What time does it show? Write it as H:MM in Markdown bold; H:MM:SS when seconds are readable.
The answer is **2:29**
